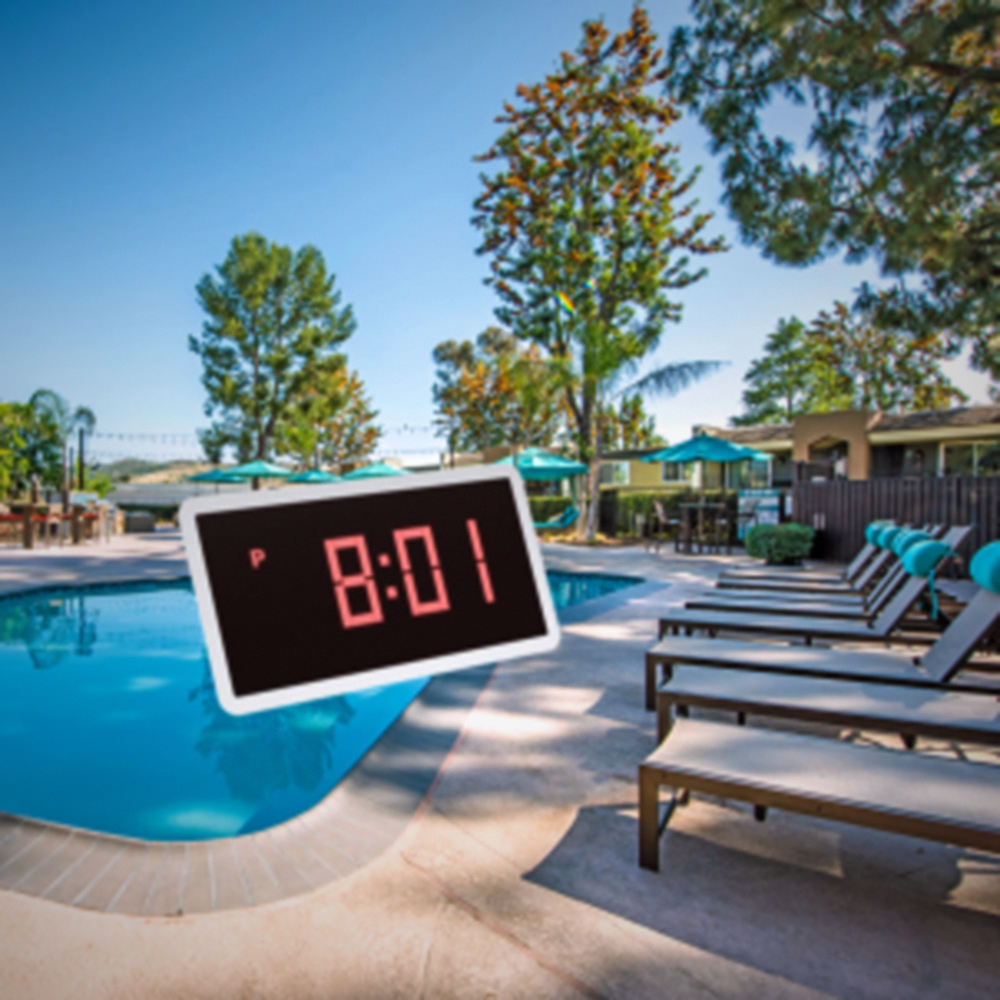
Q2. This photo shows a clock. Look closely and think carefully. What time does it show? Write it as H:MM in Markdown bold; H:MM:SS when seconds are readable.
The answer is **8:01**
